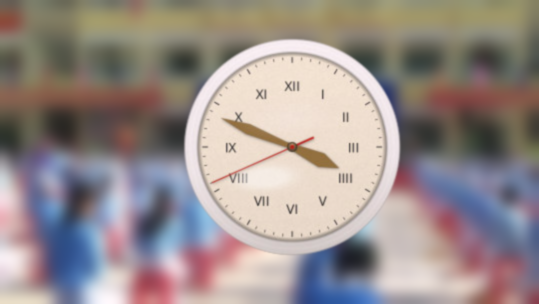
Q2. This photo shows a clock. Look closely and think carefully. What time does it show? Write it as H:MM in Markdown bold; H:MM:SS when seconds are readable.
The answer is **3:48:41**
